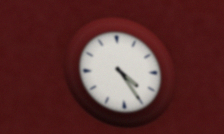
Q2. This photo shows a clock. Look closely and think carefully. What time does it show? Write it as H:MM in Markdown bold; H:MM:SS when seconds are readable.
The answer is **4:25**
